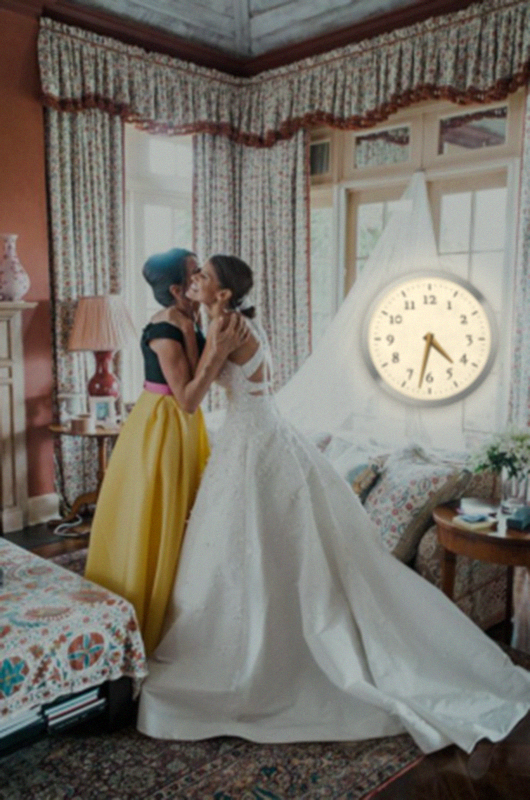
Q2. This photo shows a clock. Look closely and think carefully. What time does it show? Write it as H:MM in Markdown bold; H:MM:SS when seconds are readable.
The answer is **4:32**
